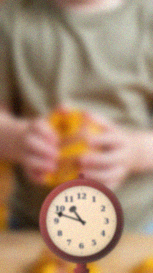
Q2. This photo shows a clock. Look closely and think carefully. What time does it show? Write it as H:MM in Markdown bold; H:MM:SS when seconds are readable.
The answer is **10:48**
